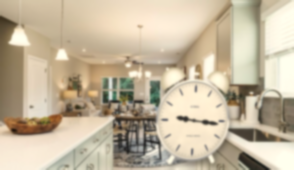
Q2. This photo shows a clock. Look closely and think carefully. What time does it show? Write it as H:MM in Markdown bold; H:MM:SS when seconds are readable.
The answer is **9:16**
